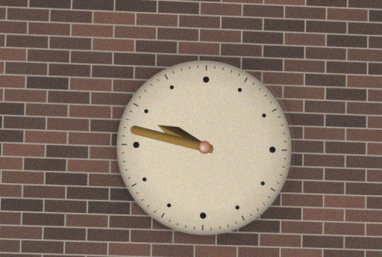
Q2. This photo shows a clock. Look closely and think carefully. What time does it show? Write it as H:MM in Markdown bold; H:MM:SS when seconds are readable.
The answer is **9:47**
